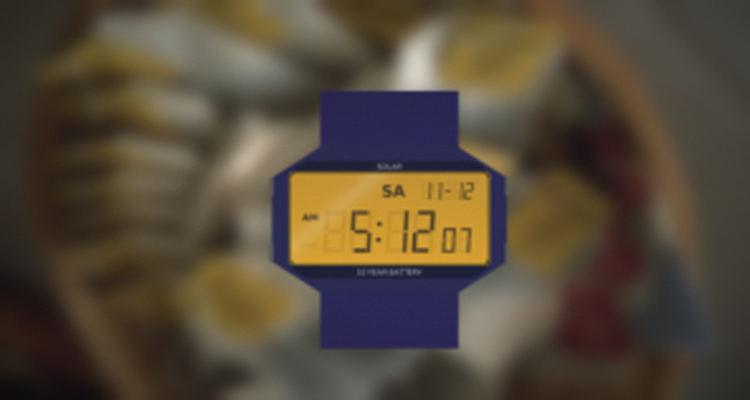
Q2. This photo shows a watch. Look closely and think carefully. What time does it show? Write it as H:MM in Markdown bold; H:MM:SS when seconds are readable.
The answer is **5:12:07**
